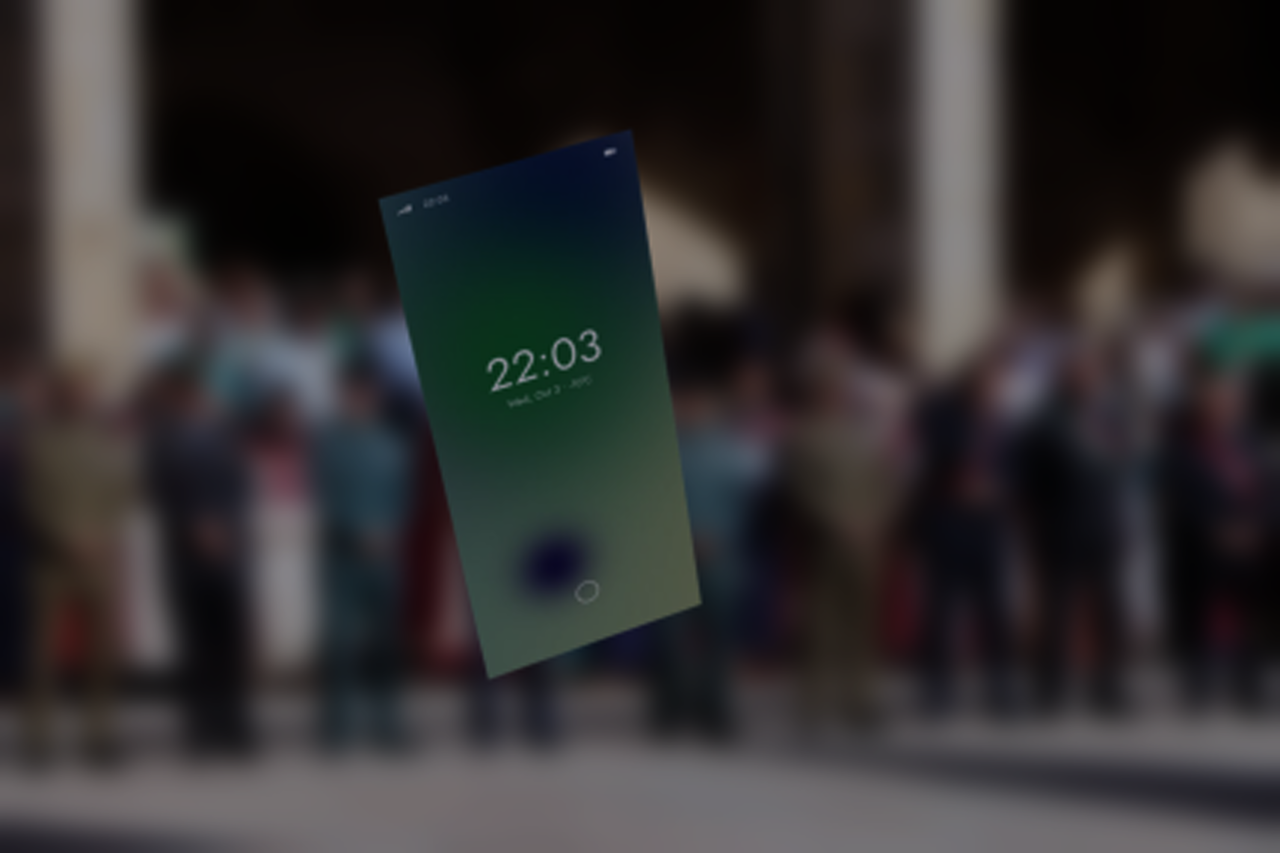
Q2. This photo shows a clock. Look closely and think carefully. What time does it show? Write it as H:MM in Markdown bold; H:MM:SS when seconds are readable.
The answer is **22:03**
